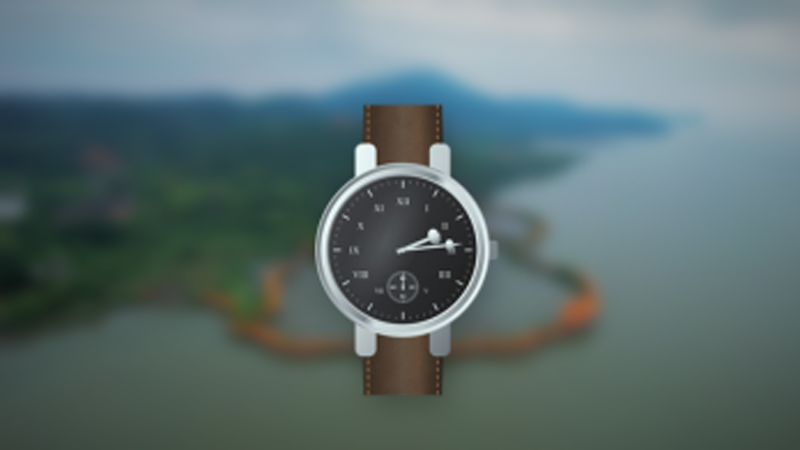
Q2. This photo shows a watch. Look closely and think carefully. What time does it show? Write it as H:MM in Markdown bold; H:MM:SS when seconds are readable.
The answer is **2:14**
